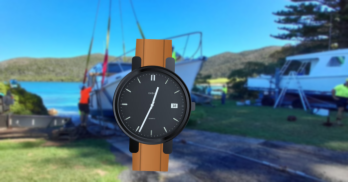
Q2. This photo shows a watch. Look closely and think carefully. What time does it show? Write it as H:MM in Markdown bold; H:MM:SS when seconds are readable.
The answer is **12:34**
